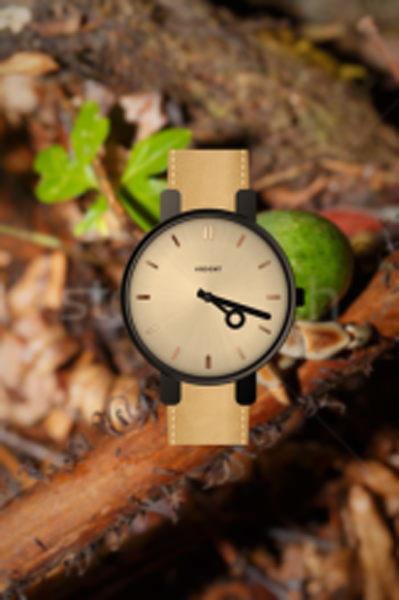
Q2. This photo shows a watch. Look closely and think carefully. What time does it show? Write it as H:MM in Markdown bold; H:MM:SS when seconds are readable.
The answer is **4:18**
